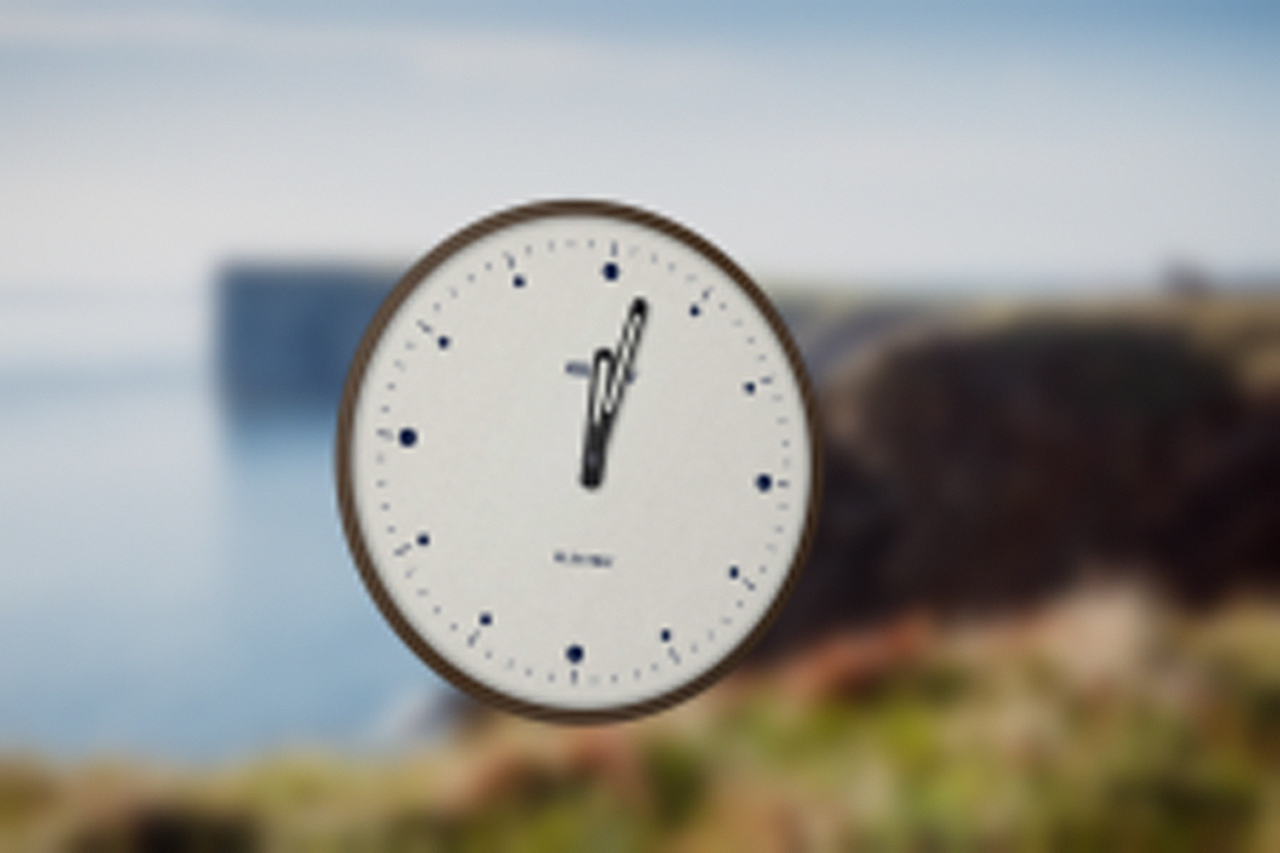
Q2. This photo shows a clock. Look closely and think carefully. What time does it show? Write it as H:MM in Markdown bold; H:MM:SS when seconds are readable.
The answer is **12:02**
